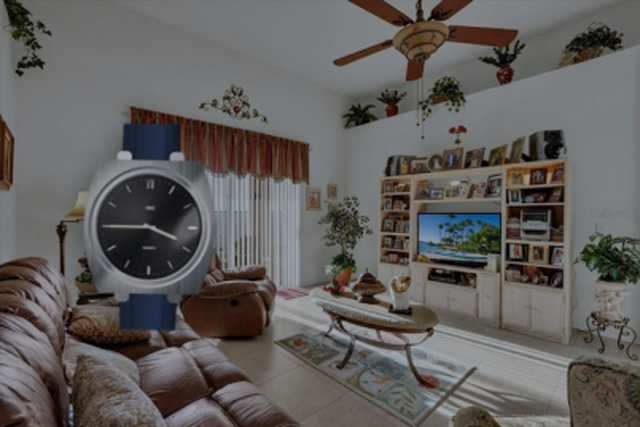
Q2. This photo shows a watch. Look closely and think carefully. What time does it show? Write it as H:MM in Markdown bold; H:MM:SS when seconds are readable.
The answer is **3:45**
